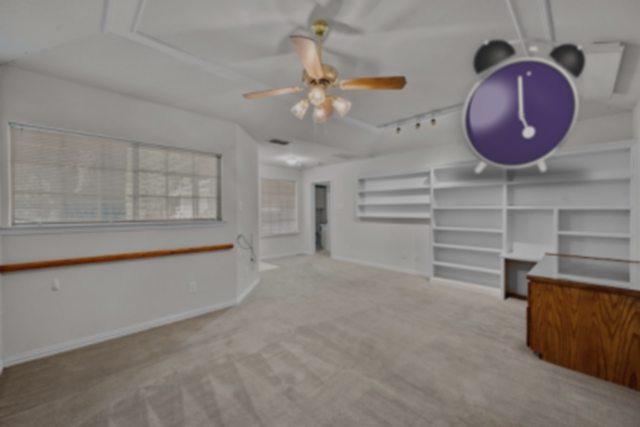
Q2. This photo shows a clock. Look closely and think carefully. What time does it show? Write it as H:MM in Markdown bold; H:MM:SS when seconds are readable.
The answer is **4:58**
